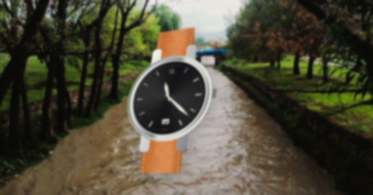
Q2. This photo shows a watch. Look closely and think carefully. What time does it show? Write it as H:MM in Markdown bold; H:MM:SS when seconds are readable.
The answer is **11:22**
